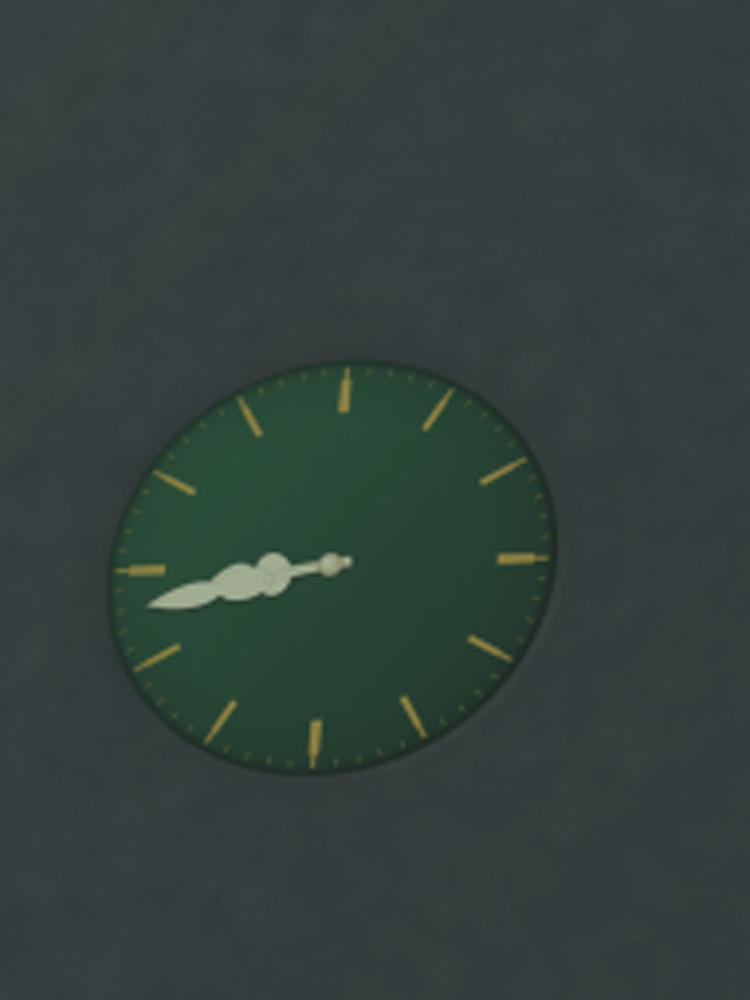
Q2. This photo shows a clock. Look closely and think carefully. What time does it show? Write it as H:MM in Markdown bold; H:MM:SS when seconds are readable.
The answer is **8:43**
